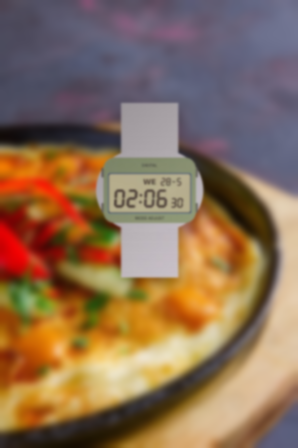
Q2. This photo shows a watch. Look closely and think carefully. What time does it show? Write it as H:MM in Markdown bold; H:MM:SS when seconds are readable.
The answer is **2:06**
